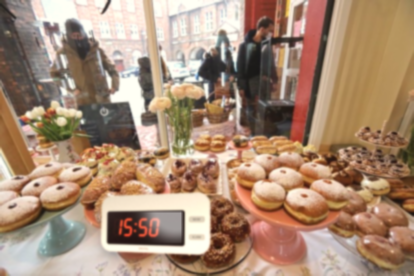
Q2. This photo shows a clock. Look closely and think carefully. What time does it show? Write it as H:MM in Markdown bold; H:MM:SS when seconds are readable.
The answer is **15:50**
